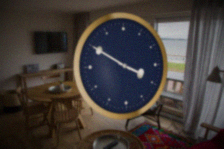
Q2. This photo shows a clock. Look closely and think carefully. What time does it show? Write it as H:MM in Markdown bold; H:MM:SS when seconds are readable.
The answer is **3:50**
